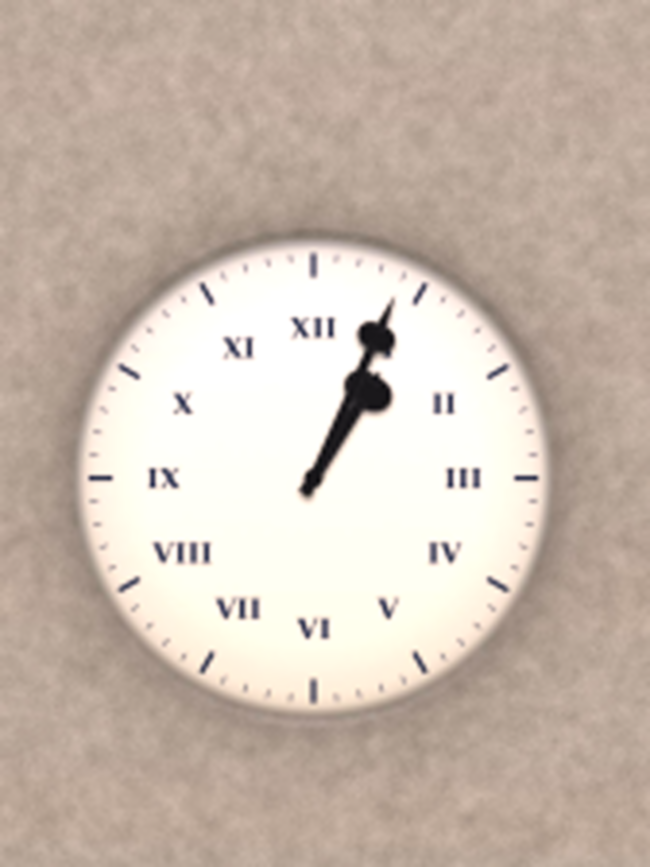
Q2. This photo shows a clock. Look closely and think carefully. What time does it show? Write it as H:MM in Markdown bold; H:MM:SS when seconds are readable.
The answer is **1:04**
